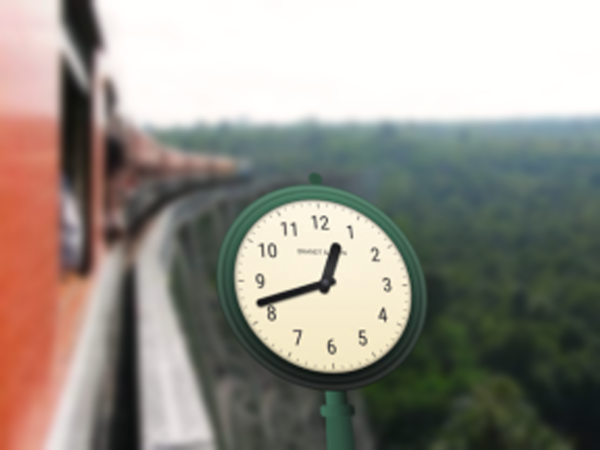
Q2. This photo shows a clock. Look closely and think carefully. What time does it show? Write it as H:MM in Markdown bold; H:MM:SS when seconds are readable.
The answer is **12:42**
